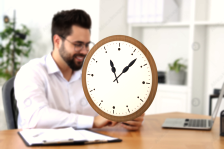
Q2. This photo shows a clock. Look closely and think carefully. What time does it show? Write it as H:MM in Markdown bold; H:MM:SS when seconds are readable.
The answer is **11:07**
